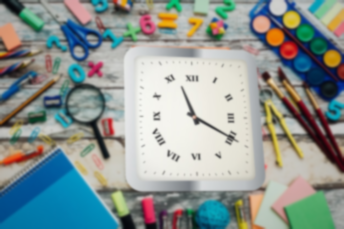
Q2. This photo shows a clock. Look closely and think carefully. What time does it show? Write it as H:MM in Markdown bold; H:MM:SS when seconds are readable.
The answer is **11:20**
